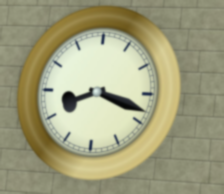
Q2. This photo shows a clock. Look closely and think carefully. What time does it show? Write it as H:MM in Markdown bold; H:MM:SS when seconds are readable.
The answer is **8:18**
